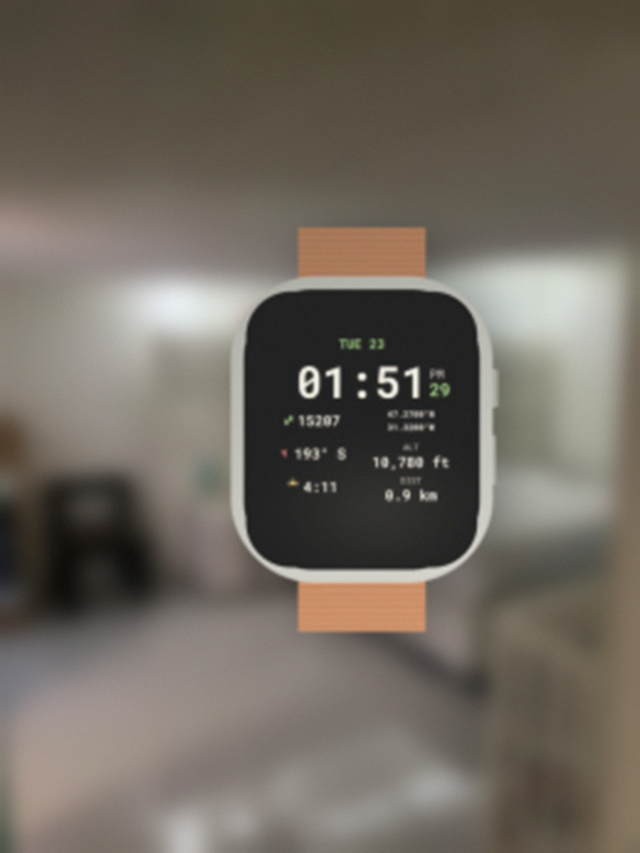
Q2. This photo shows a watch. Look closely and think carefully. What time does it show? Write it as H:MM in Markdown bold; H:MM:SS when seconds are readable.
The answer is **1:51**
